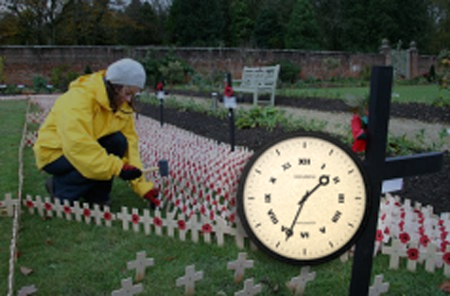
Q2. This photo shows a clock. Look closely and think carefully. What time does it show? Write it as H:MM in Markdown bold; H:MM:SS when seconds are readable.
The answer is **1:34**
